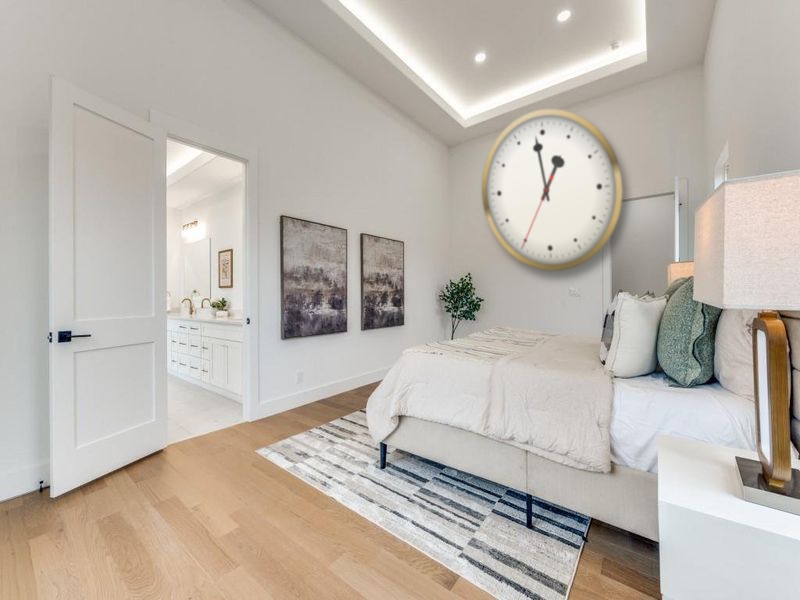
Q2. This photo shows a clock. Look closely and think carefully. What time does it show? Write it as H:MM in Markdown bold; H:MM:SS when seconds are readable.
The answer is **12:58:35**
